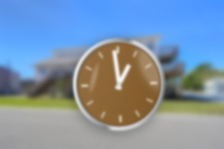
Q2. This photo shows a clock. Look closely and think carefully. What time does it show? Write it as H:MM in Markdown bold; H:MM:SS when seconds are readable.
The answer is **12:59**
